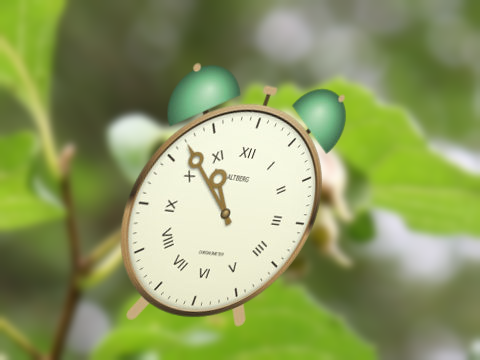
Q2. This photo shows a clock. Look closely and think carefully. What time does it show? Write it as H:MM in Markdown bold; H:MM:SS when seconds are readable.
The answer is **10:52**
